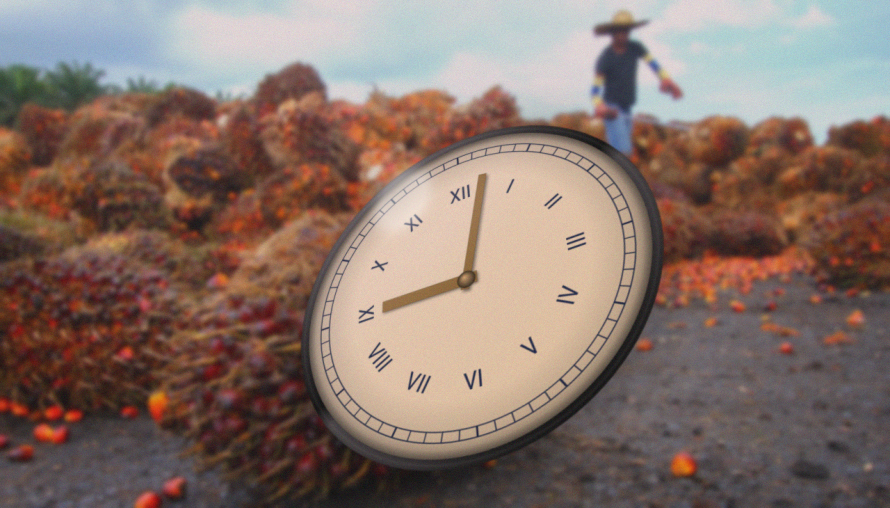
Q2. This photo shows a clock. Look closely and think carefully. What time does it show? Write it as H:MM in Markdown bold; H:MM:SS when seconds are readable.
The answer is **9:02**
